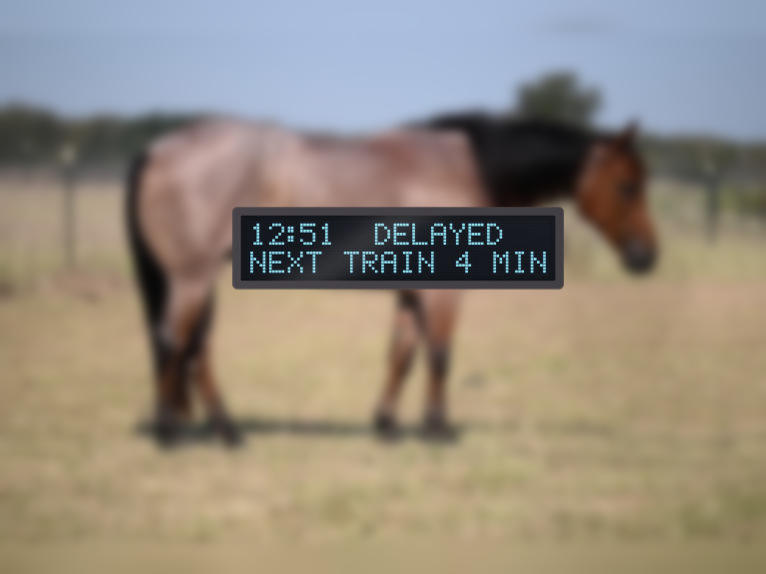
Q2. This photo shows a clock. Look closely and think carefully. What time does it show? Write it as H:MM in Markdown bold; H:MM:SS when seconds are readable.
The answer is **12:51**
